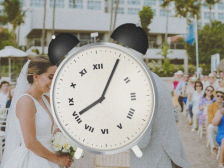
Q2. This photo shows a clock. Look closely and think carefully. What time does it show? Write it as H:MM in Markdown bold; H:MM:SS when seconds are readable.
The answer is **8:05**
